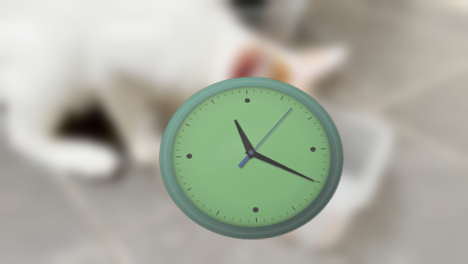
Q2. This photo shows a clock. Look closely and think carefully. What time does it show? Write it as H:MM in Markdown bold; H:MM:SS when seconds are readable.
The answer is **11:20:07**
